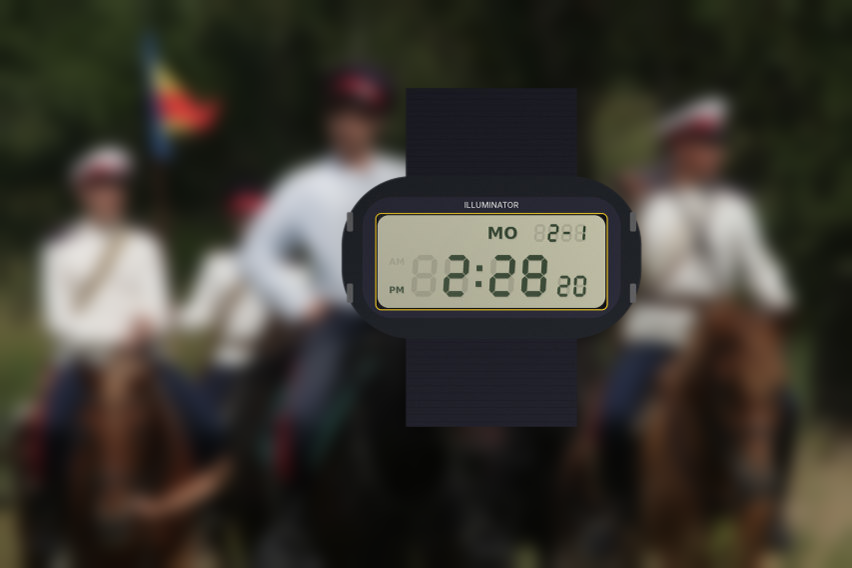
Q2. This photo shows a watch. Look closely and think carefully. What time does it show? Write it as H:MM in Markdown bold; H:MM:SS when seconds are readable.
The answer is **2:28:20**
